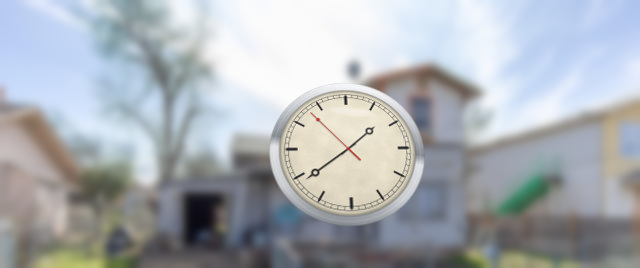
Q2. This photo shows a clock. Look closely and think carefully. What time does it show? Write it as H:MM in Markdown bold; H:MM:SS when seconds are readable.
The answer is **1:38:53**
